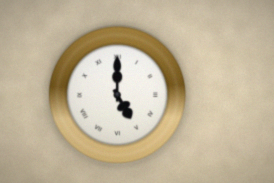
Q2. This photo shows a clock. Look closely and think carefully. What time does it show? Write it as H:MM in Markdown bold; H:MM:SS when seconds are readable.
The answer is **5:00**
